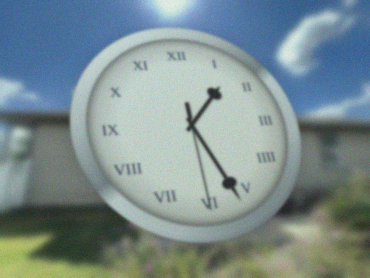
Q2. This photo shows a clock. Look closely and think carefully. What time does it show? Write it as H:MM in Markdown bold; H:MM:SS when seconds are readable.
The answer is **1:26:30**
